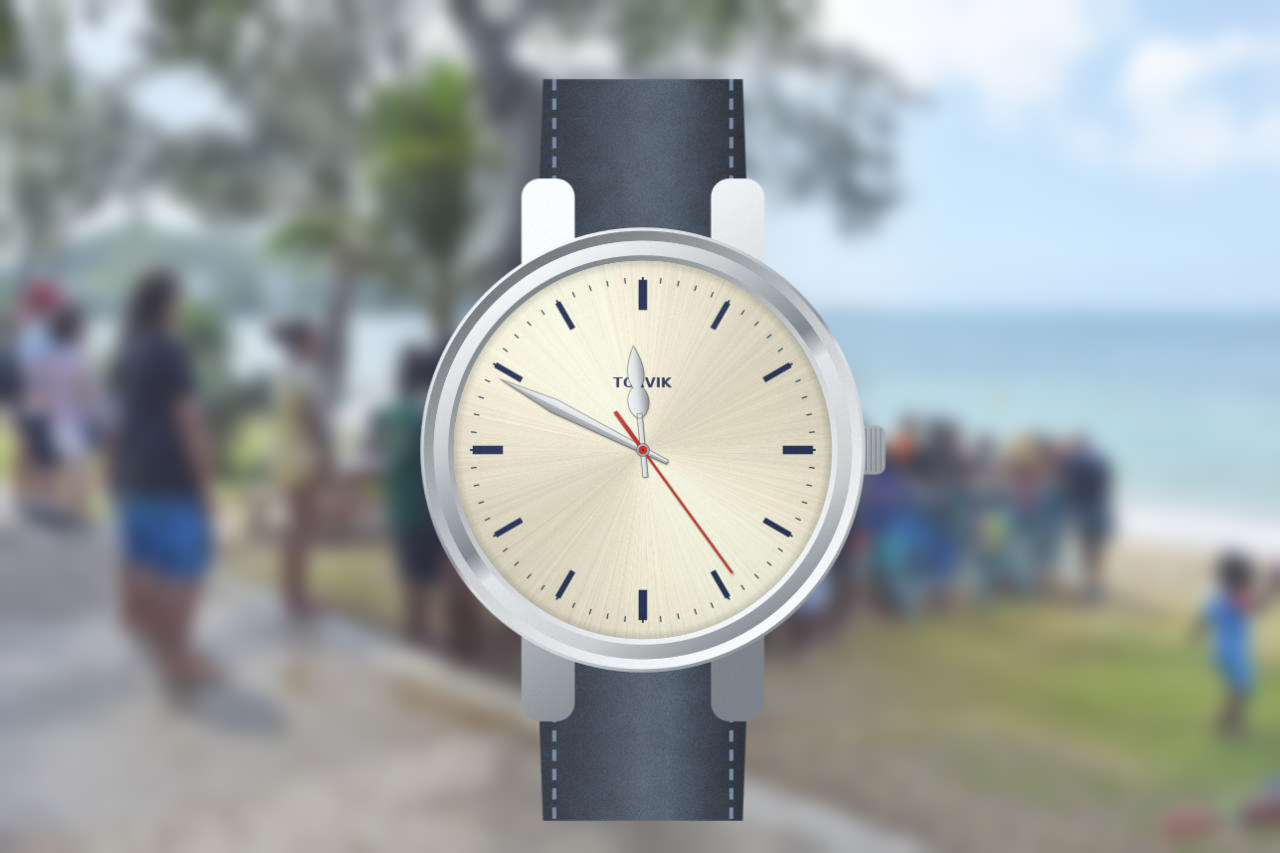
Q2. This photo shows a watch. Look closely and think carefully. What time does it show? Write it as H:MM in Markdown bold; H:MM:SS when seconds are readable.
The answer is **11:49:24**
